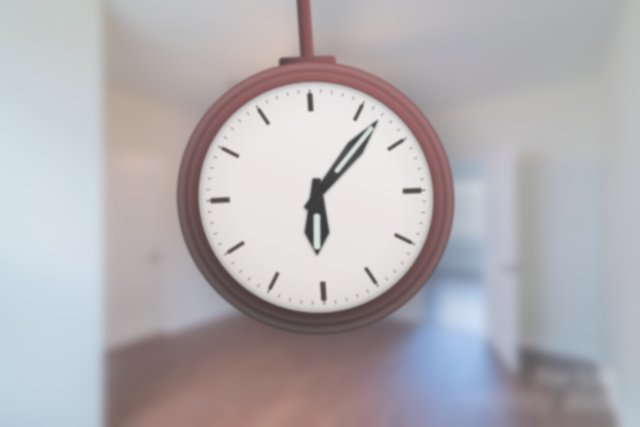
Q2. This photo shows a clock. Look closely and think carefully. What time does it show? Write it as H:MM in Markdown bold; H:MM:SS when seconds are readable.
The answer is **6:07**
